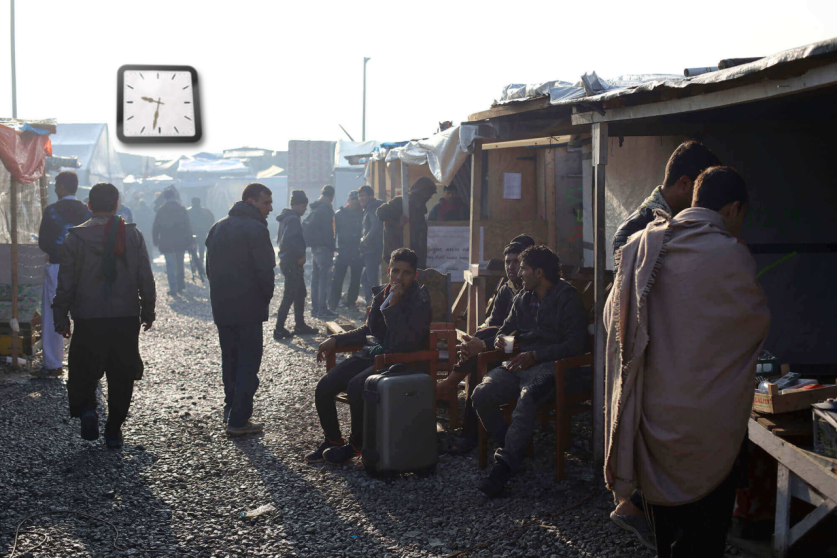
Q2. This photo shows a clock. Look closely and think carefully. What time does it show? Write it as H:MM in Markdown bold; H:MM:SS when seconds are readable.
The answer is **9:32**
